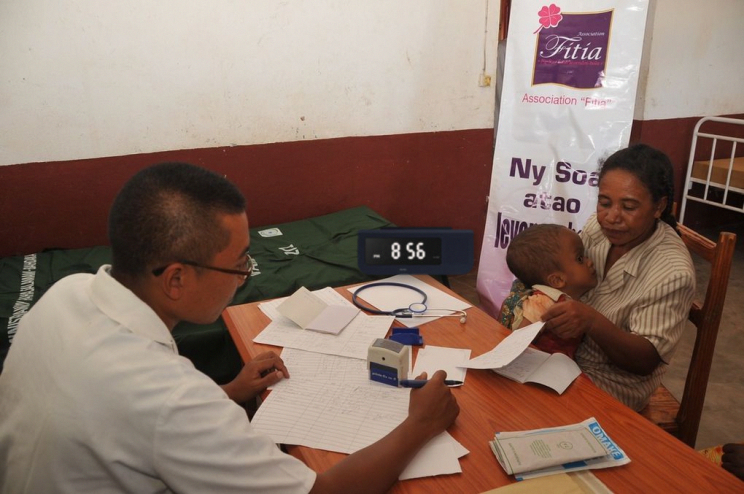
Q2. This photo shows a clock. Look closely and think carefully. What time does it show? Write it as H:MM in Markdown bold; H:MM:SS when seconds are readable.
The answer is **8:56**
